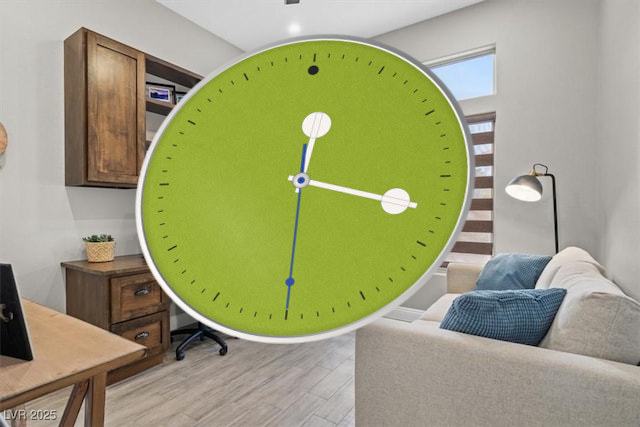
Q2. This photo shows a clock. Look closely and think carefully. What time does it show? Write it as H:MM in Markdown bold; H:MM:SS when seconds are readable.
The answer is **12:17:30**
